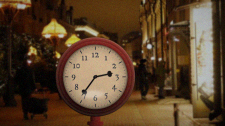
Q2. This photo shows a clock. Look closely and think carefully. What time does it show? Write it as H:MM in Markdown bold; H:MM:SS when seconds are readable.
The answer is **2:36**
